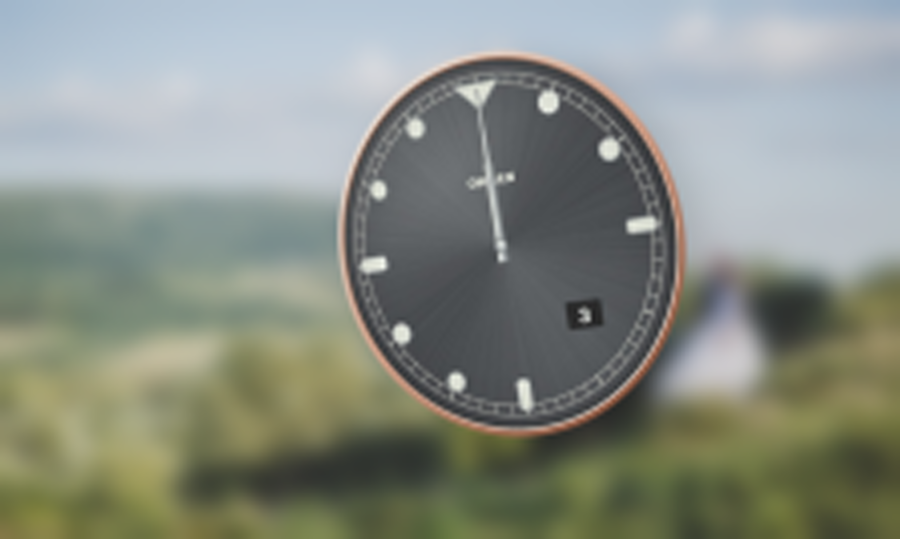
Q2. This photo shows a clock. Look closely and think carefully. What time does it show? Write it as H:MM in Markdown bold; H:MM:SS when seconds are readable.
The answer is **12:00**
